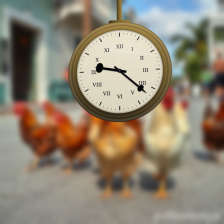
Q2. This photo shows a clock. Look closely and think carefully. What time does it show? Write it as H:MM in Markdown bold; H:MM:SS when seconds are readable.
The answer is **9:22**
